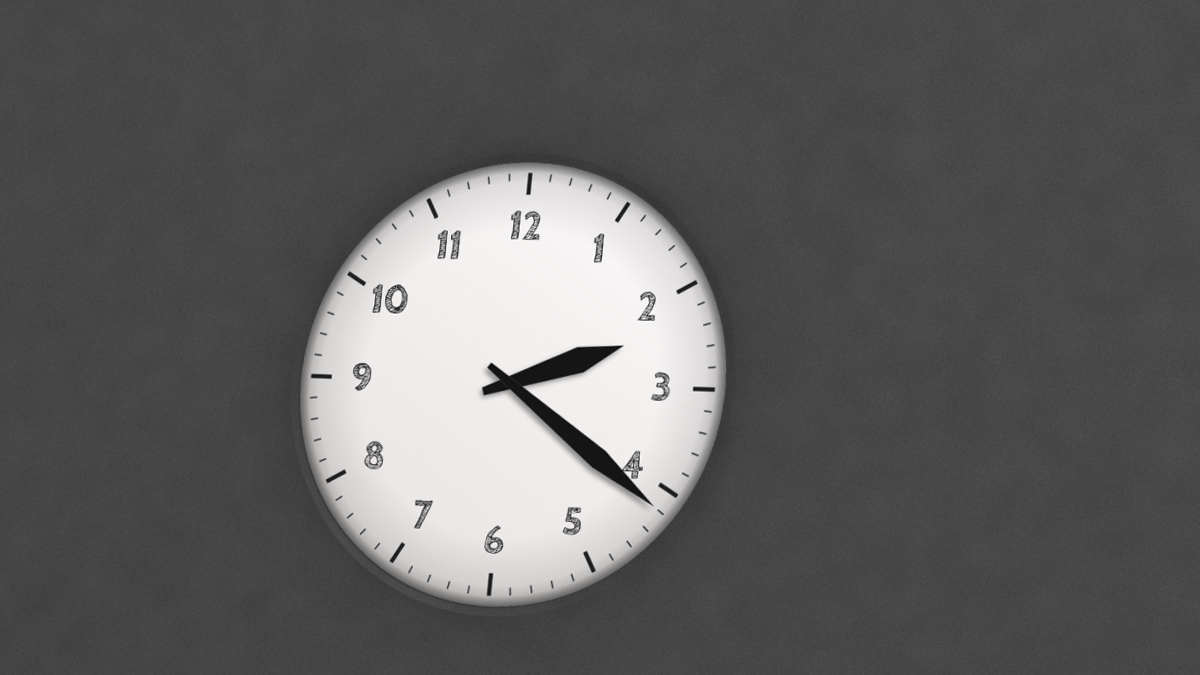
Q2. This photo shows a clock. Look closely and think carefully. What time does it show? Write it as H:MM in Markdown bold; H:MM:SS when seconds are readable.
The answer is **2:21**
